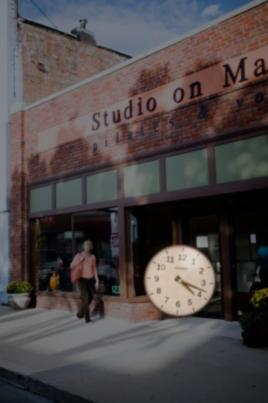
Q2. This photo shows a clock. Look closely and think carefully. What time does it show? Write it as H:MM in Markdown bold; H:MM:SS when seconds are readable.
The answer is **4:18**
